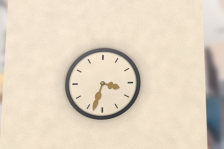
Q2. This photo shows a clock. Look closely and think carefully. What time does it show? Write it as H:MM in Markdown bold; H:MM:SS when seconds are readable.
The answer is **3:33**
